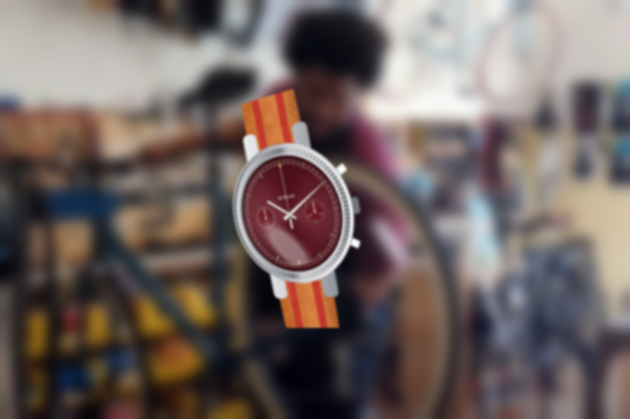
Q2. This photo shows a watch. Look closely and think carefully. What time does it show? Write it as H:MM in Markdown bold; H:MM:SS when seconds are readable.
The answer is **10:10**
